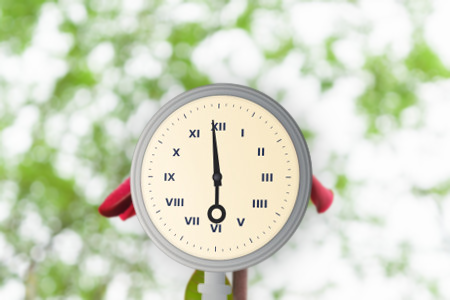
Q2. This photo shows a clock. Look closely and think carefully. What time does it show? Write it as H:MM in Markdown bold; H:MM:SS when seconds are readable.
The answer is **5:59**
